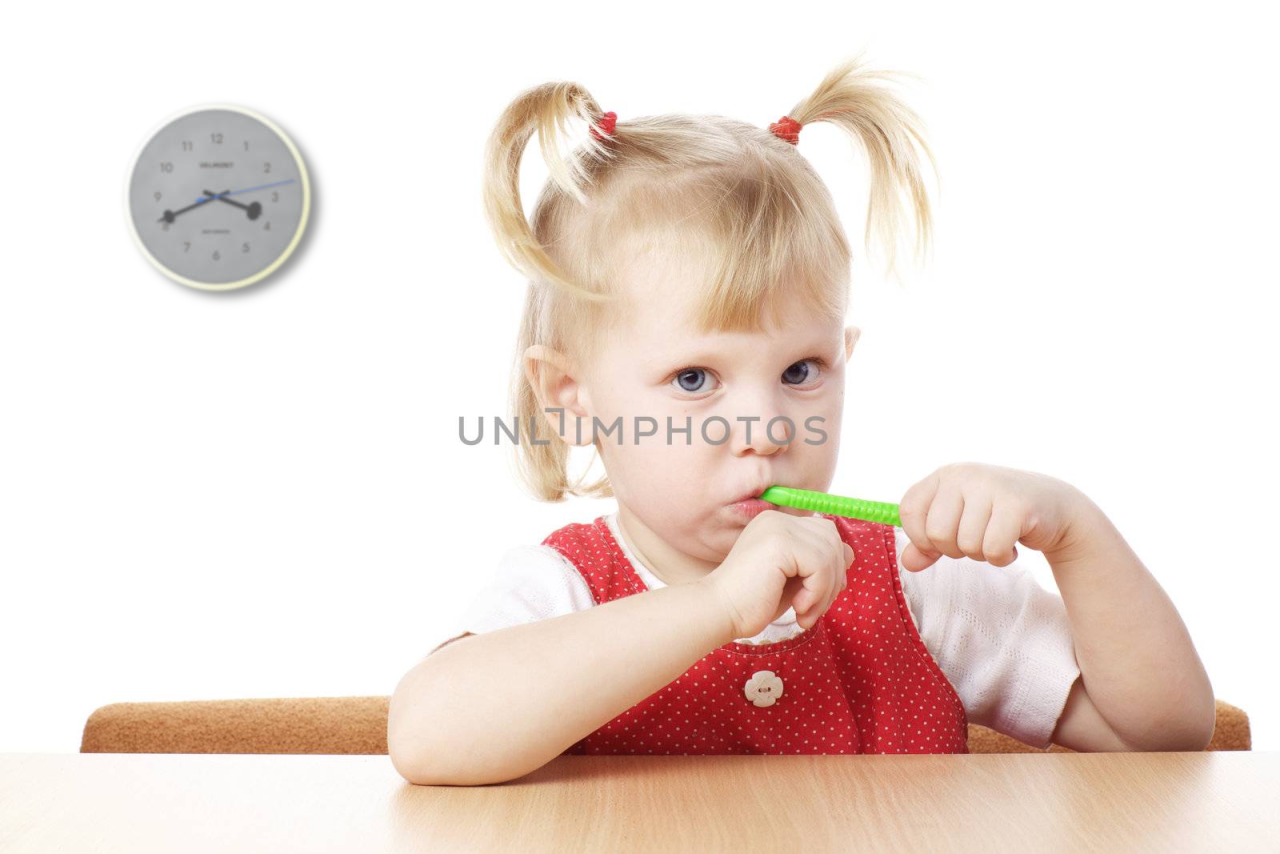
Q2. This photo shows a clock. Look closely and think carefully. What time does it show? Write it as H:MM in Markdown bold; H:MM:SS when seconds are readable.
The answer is **3:41:13**
